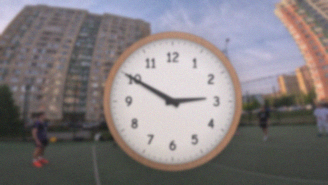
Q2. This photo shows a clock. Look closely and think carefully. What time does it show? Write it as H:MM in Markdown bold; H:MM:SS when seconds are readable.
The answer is **2:50**
